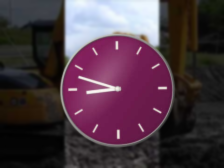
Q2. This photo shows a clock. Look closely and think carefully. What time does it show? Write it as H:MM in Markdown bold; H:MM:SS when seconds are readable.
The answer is **8:48**
